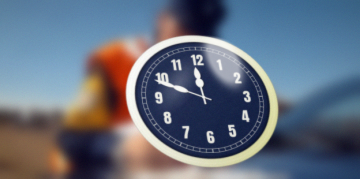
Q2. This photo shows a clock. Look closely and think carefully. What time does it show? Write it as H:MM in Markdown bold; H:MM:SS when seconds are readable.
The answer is **11:49**
